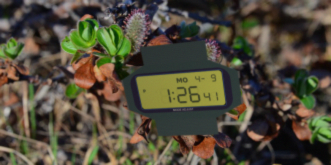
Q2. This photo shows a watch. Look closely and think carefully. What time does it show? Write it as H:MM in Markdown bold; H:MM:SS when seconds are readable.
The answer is **1:26:41**
